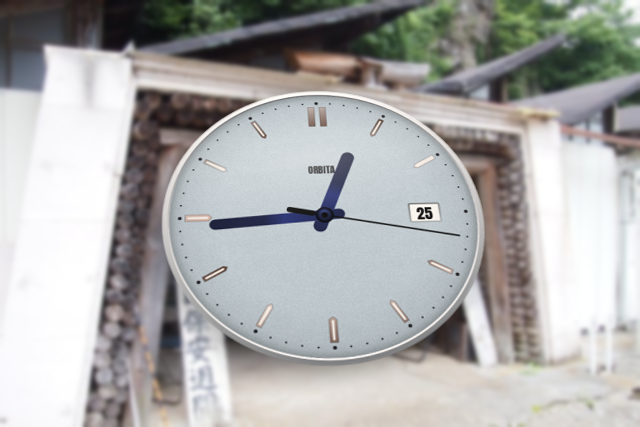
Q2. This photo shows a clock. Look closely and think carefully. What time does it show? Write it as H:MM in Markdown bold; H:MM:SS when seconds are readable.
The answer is **12:44:17**
